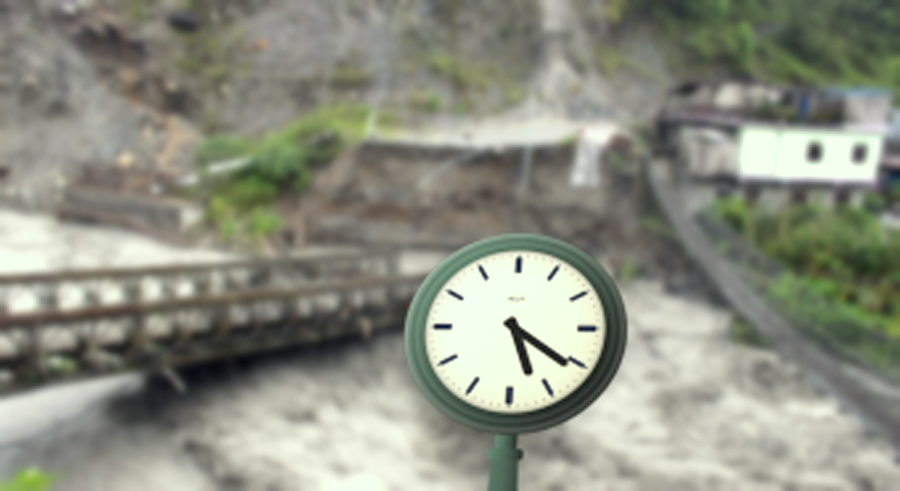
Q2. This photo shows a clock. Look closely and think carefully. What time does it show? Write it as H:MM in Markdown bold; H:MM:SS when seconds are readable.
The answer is **5:21**
